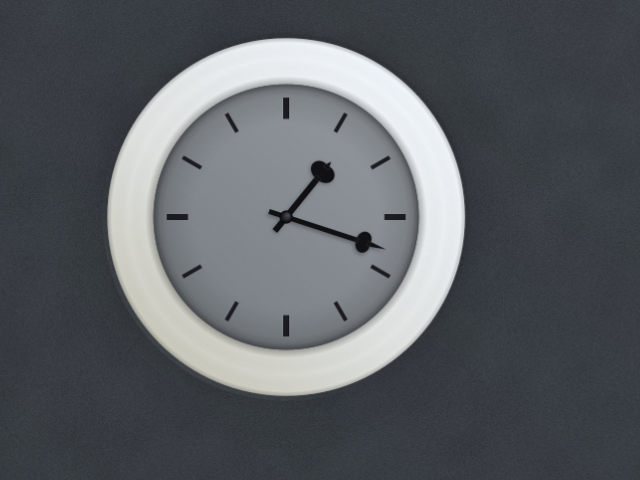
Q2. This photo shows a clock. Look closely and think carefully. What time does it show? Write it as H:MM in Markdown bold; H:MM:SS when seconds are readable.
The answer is **1:18**
